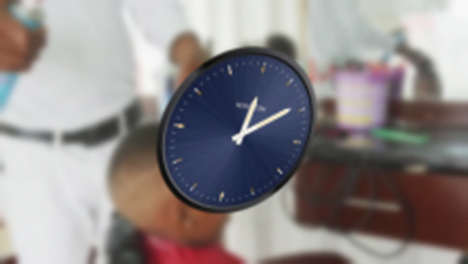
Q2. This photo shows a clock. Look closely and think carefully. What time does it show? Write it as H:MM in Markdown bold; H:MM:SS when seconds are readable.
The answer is **12:09**
